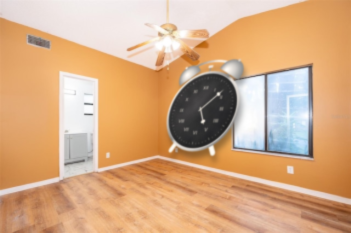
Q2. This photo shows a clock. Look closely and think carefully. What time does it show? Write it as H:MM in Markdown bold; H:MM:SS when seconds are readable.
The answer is **5:08**
